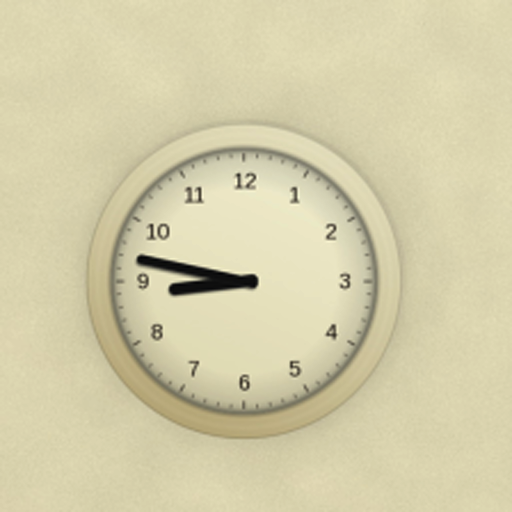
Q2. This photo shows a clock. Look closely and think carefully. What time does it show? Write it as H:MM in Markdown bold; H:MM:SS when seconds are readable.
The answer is **8:47**
